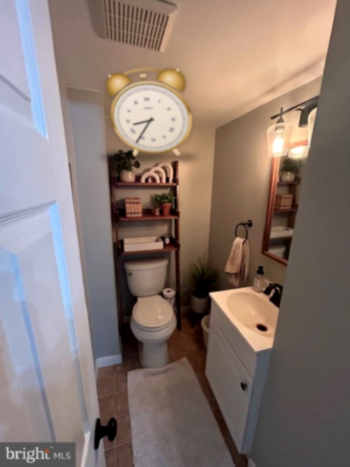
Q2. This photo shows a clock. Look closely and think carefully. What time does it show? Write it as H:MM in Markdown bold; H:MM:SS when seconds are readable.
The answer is **8:36**
